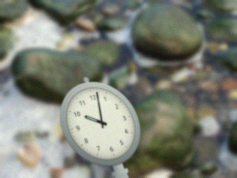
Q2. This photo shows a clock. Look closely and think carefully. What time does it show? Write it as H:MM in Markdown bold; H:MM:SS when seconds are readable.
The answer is **10:02**
